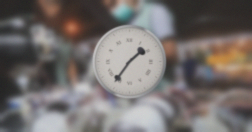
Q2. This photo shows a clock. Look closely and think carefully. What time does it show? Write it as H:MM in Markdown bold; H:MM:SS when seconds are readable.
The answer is **1:36**
